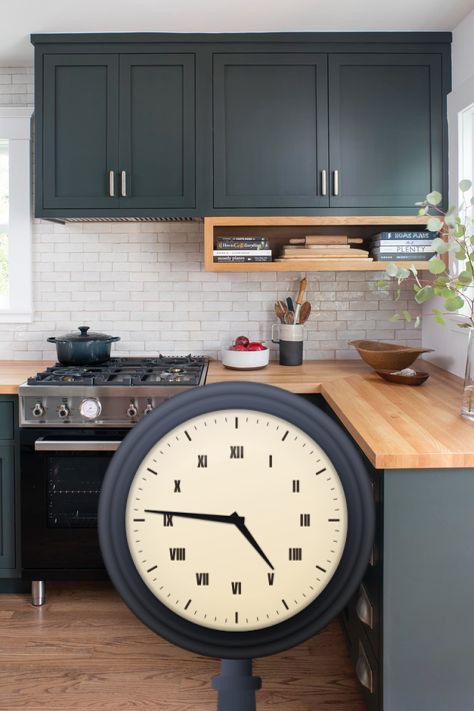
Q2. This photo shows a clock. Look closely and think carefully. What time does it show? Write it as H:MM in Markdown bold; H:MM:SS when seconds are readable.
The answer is **4:46**
